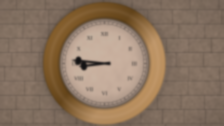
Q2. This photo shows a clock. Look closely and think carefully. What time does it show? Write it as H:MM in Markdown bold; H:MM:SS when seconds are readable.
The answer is **8:46**
